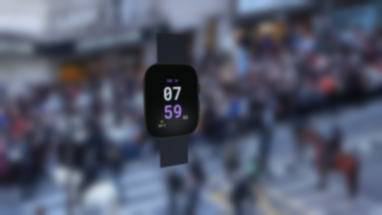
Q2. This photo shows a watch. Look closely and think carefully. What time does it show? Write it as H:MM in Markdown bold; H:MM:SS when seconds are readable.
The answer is **7:59**
